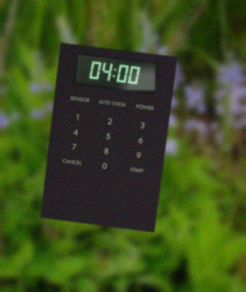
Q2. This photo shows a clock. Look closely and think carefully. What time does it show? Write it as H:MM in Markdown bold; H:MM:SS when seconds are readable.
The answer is **4:00**
